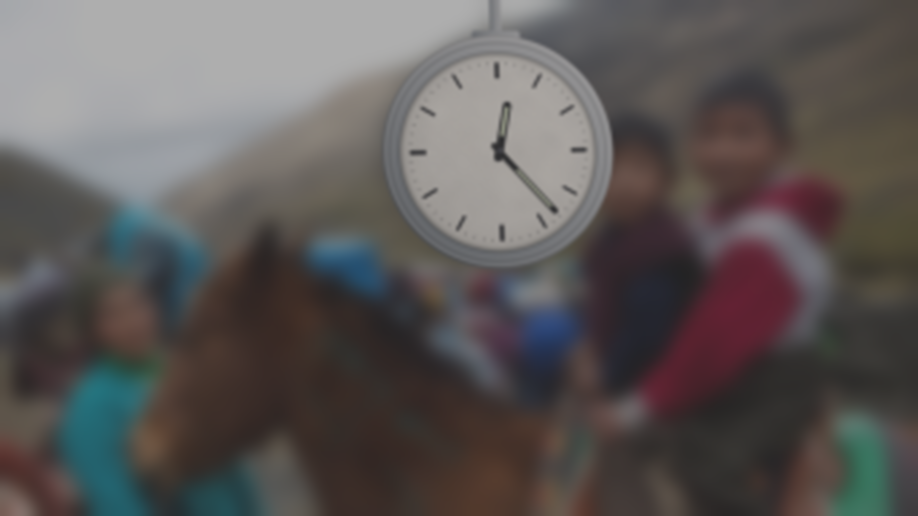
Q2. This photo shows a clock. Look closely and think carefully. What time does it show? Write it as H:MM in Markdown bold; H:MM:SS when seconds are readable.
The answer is **12:23**
